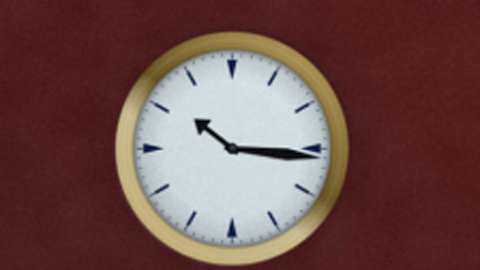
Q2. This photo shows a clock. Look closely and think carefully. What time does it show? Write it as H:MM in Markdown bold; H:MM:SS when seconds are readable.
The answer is **10:16**
